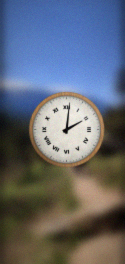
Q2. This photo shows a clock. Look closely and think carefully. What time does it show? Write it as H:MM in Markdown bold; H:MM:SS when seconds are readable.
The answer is **2:01**
